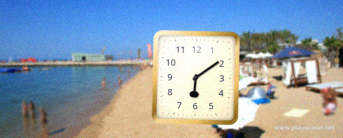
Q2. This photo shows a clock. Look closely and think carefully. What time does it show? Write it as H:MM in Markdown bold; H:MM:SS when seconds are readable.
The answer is **6:09**
